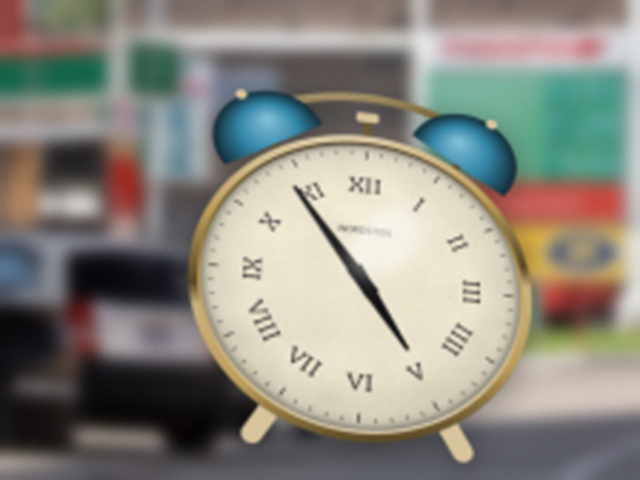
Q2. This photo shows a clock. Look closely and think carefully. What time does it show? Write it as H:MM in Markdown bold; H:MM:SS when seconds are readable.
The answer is **4:54**
